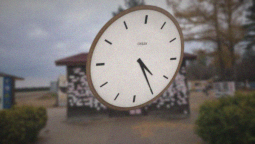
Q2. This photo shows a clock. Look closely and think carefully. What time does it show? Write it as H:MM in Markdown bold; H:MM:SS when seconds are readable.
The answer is **4:25**
